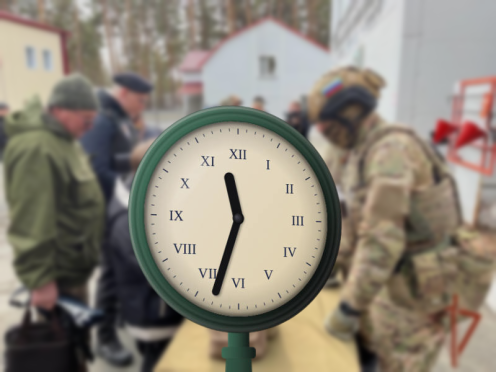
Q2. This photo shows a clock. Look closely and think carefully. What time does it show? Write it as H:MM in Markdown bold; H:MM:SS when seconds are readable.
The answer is **11:33**
